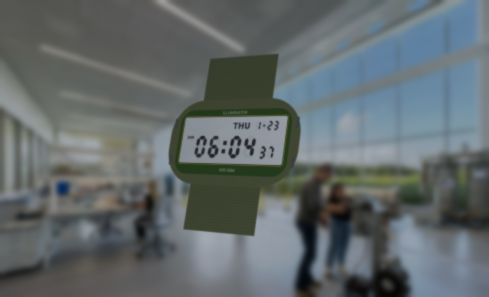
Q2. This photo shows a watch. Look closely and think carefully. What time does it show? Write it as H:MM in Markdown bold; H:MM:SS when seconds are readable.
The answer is **6:04:37**
